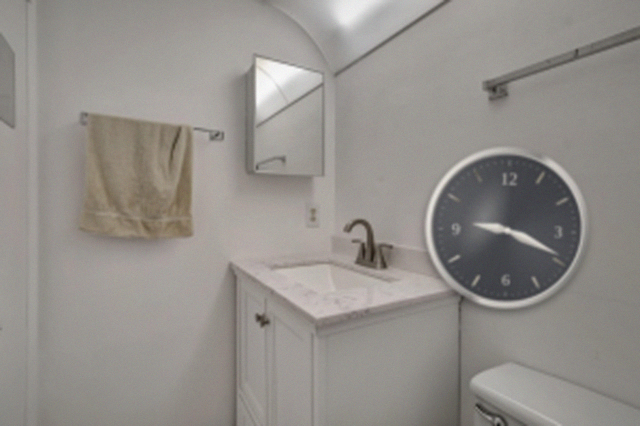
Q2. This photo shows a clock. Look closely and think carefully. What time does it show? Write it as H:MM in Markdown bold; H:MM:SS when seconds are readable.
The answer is **9:19**
